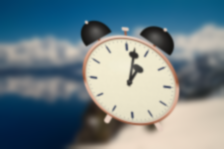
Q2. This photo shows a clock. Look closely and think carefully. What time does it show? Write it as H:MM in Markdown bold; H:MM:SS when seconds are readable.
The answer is **1:02**
